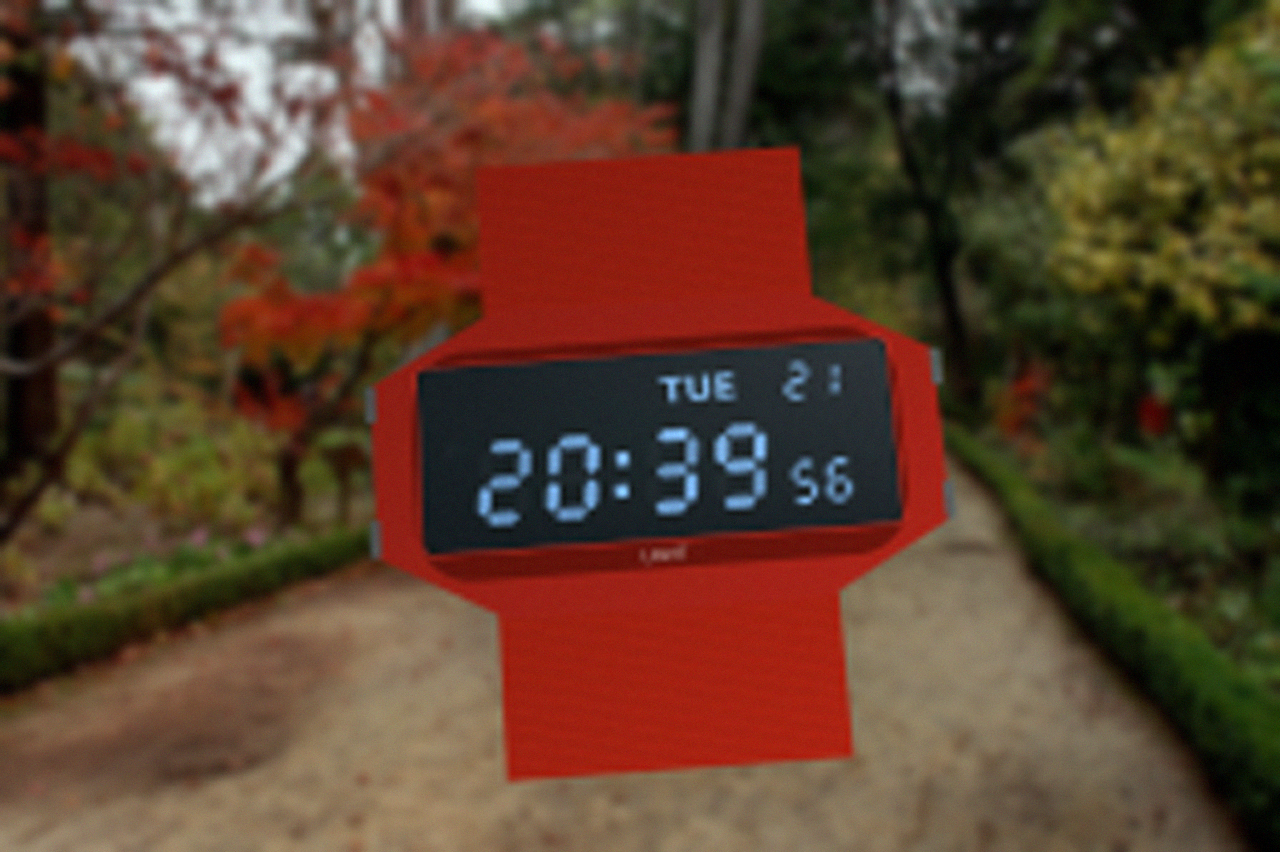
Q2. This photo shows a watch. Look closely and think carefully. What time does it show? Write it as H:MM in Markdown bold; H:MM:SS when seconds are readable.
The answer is **20:39:56**
